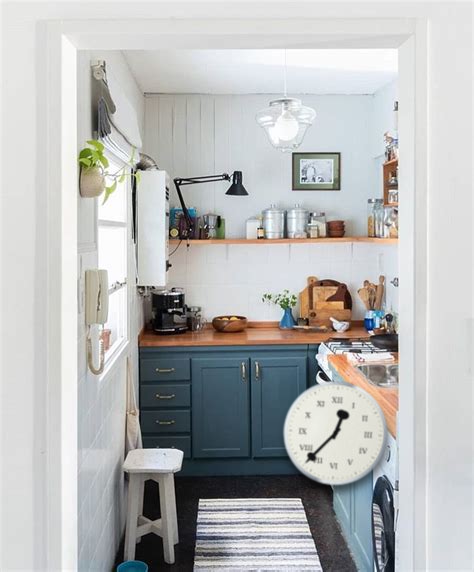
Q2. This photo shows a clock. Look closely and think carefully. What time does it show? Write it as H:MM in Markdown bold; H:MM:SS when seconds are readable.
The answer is **12:37**
